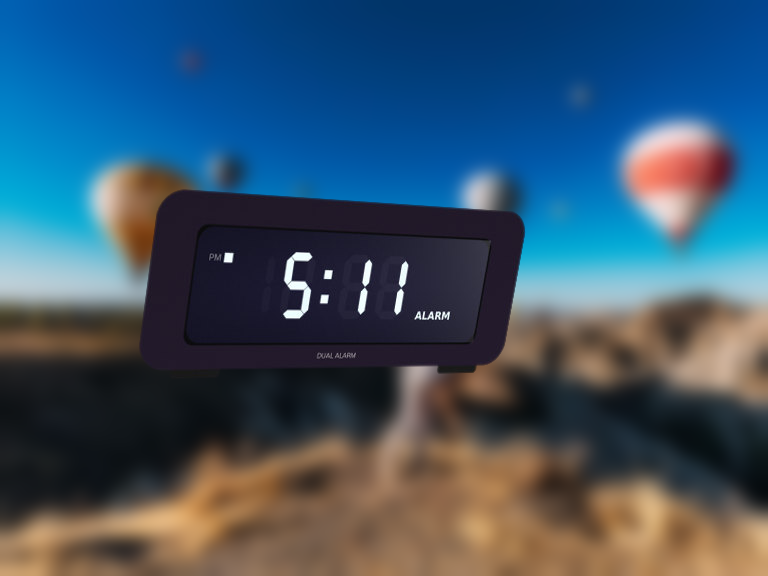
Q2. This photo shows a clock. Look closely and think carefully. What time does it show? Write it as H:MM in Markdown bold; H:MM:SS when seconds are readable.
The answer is **5:11**
